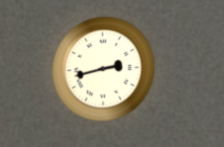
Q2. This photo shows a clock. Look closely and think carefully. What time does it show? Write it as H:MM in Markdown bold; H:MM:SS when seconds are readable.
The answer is **2:43**
